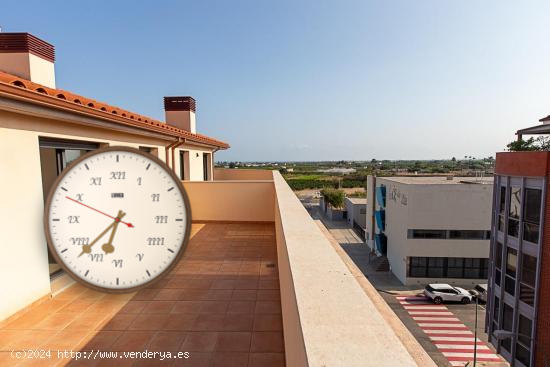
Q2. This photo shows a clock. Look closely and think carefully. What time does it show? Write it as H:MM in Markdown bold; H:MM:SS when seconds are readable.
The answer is **6:37:49**
